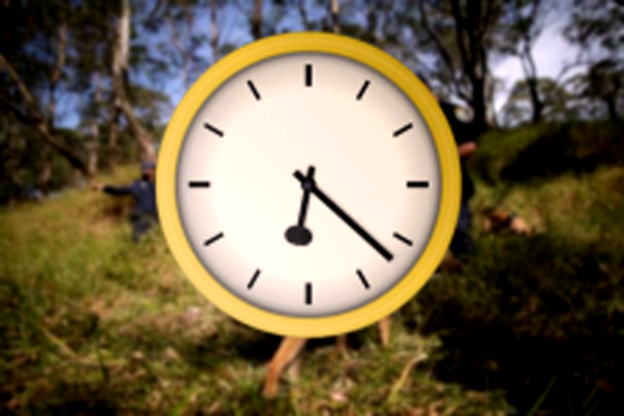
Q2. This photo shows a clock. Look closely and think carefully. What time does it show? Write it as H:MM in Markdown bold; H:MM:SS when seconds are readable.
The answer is **6:22**
